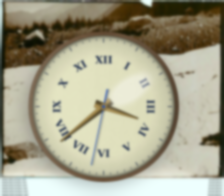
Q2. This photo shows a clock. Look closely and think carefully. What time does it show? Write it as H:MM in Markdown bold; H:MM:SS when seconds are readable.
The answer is **3:38:32**
